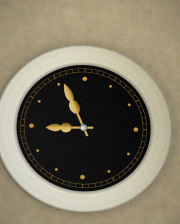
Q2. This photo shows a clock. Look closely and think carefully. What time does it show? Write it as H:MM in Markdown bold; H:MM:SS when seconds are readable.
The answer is **8:56**
